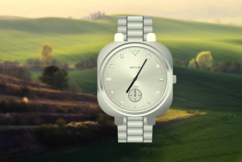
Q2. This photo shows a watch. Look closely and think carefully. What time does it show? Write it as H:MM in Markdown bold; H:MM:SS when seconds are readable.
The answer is **7:05**
